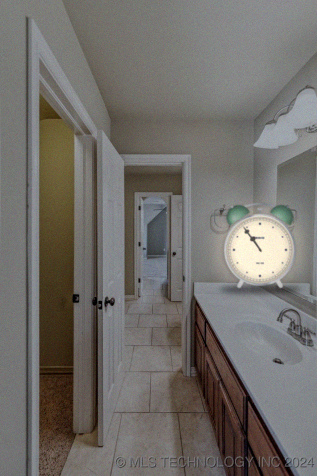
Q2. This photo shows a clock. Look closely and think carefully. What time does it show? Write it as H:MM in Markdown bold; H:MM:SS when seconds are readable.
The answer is **10:54**
